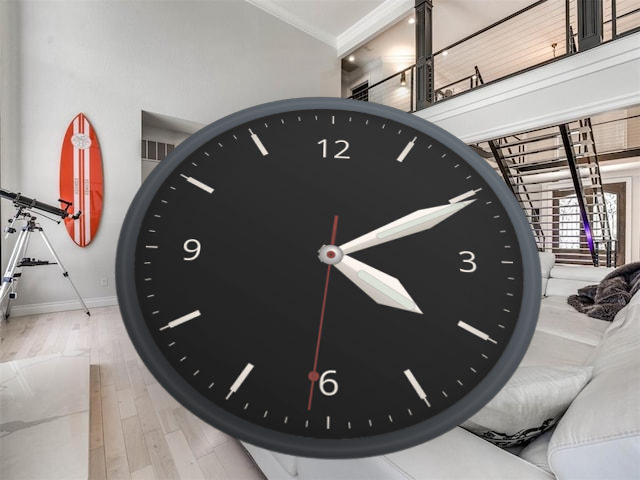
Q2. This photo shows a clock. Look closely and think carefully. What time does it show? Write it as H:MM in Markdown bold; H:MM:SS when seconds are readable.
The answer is **4:10:31**
